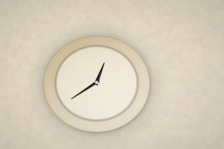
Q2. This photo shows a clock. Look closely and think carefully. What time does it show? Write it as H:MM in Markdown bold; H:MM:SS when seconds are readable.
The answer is **12:39**
